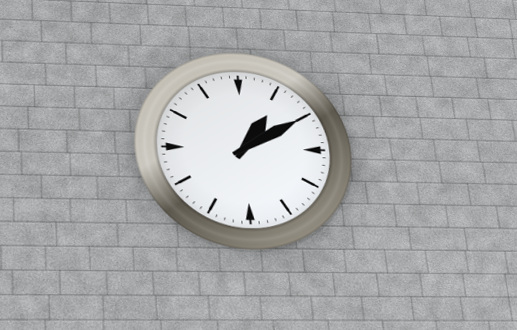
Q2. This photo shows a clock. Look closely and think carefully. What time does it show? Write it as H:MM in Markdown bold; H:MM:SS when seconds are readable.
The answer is **1:10**
